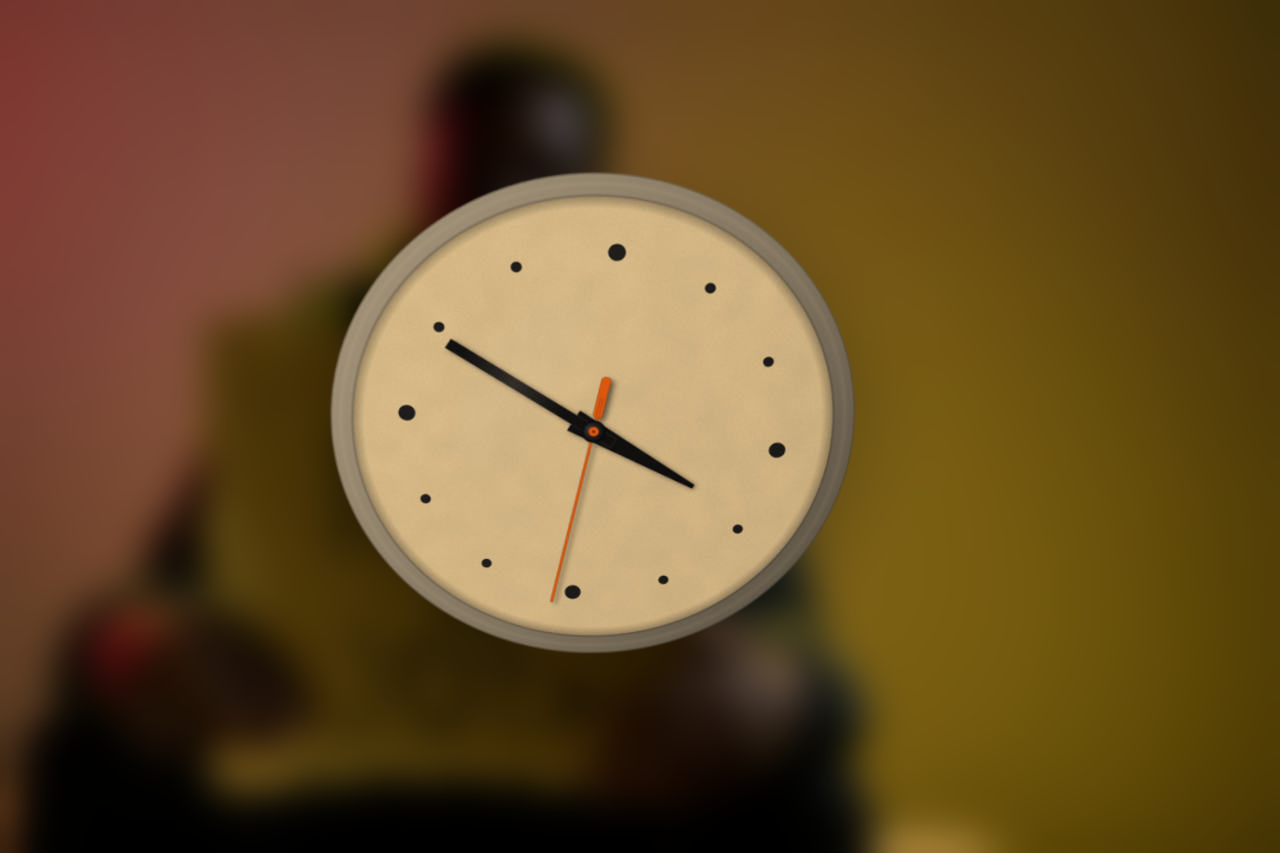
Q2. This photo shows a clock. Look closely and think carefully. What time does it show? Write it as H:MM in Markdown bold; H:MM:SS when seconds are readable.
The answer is **3:49:31**
